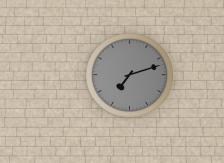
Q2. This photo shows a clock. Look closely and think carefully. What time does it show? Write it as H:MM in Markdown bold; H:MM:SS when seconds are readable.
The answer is **7:12**
